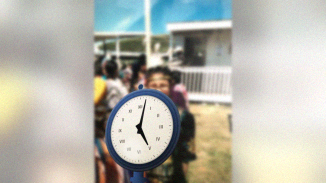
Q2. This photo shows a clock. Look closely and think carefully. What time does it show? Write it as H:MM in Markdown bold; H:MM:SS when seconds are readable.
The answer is **5:02**
